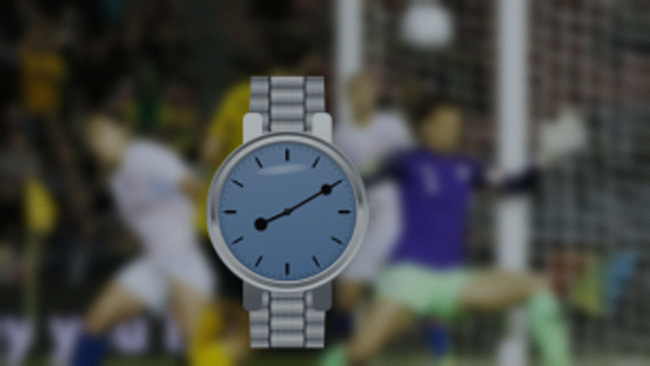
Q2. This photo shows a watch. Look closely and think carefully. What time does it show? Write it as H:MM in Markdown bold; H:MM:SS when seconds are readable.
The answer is **8:10**
